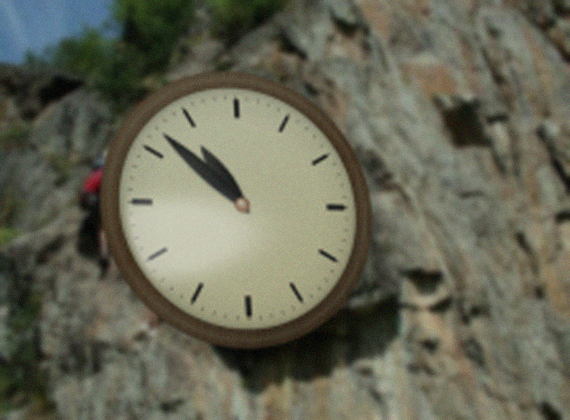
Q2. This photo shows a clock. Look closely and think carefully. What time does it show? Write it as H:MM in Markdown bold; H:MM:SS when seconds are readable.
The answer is **10:52**
